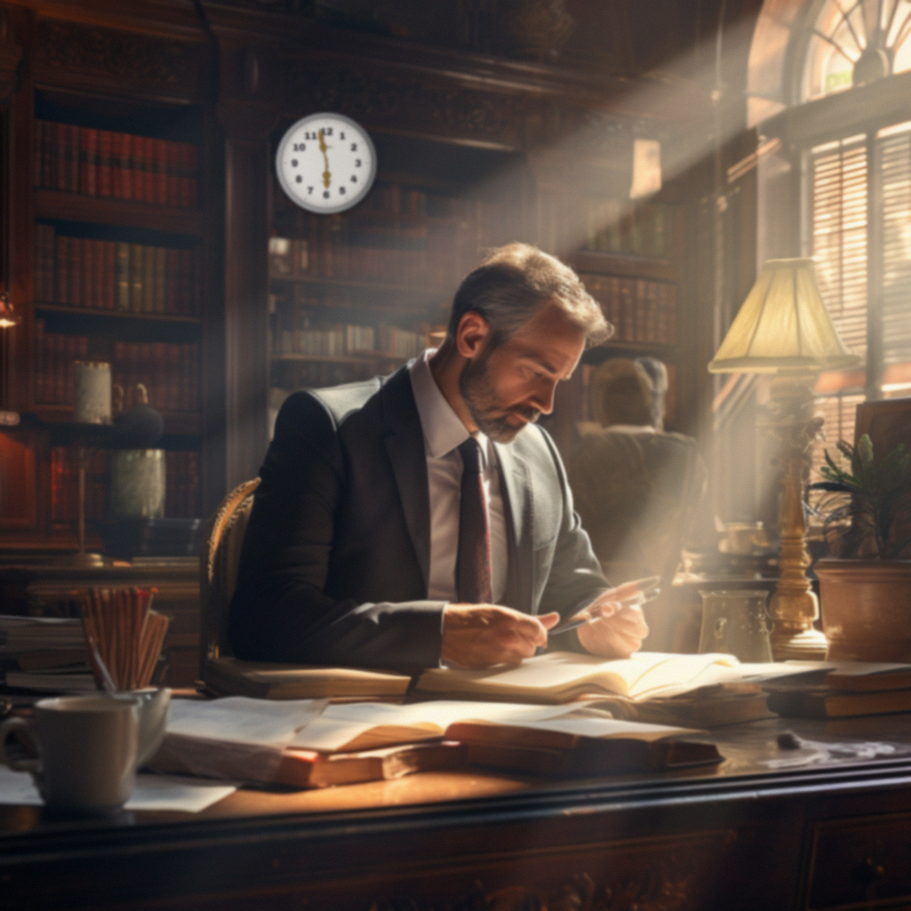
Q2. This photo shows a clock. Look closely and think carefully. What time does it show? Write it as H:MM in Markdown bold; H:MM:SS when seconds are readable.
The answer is **5:58**
